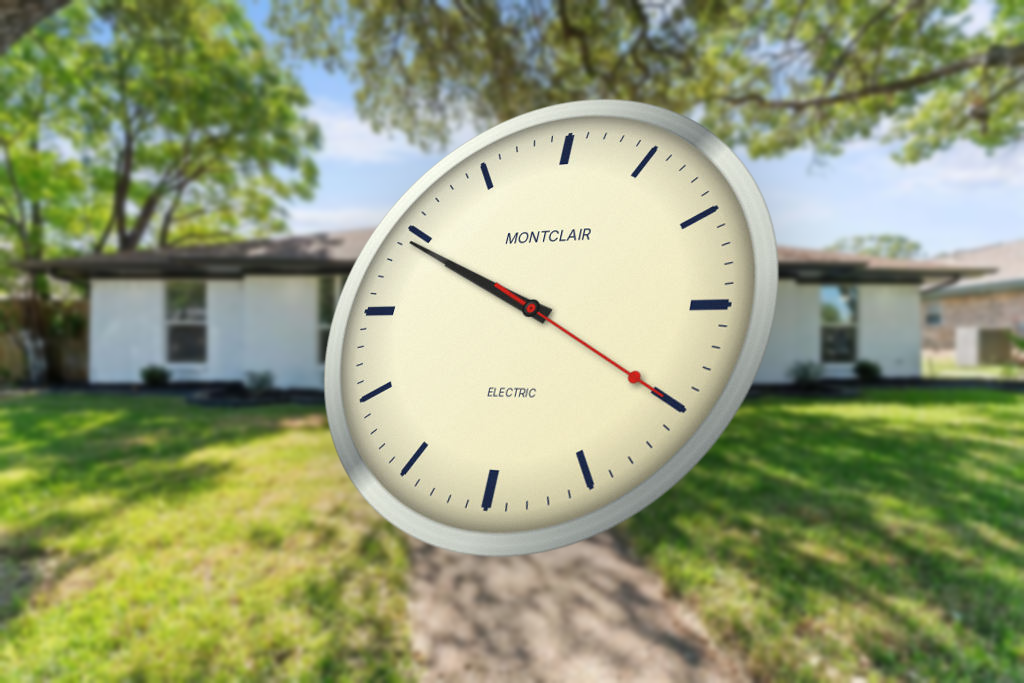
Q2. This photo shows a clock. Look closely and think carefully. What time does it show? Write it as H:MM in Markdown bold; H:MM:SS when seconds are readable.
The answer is **9:49:20**
